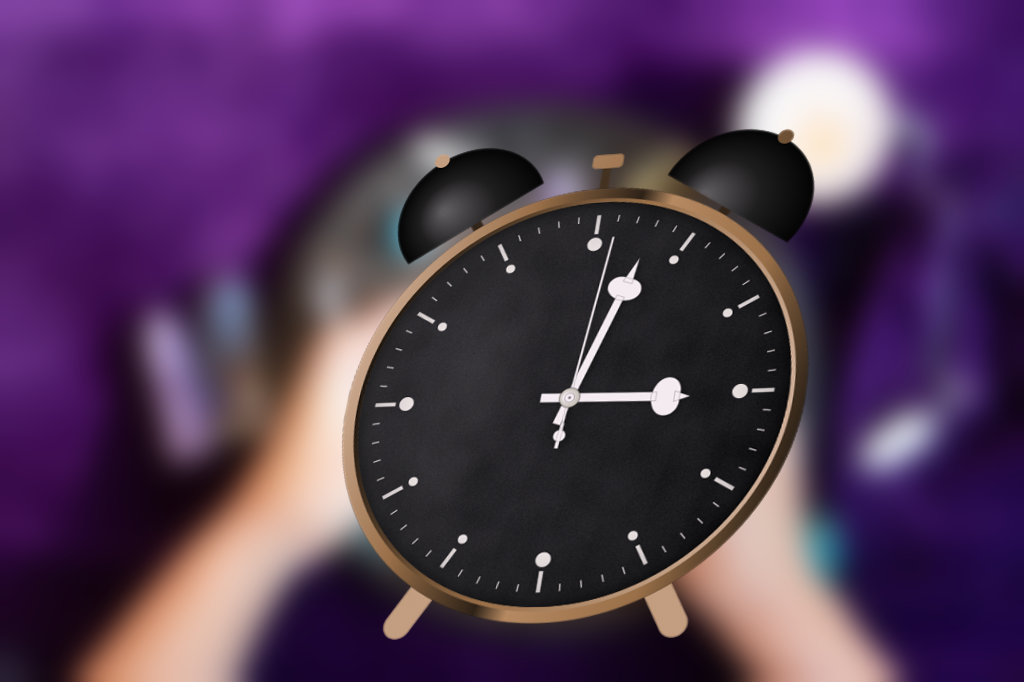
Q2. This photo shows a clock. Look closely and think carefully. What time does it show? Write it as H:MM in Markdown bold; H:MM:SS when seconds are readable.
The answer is **3:03:01**
